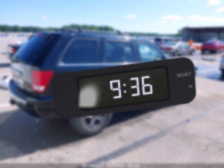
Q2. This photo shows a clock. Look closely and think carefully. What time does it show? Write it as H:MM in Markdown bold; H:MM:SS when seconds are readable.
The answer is **9:36**
